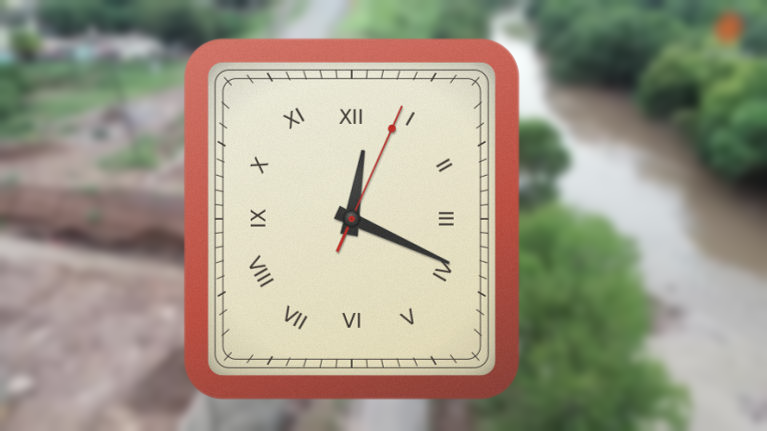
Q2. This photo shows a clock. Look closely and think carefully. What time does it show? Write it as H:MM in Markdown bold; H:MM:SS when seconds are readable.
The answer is **12:19:04**
